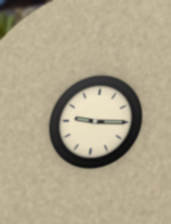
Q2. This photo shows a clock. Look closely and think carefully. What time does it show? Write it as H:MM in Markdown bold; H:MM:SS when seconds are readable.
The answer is **9:15**
